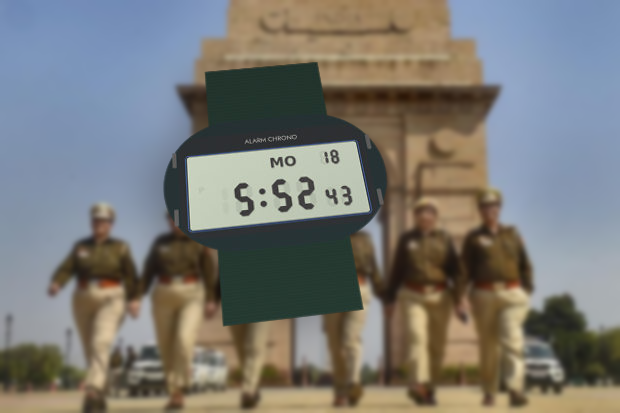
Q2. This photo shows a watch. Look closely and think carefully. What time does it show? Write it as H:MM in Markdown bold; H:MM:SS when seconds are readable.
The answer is **5:52:43**
